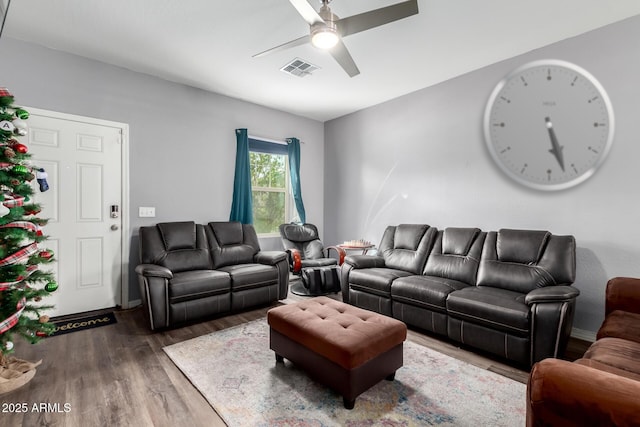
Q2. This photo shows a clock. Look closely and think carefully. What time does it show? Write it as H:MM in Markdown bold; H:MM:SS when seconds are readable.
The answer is **5:27**
